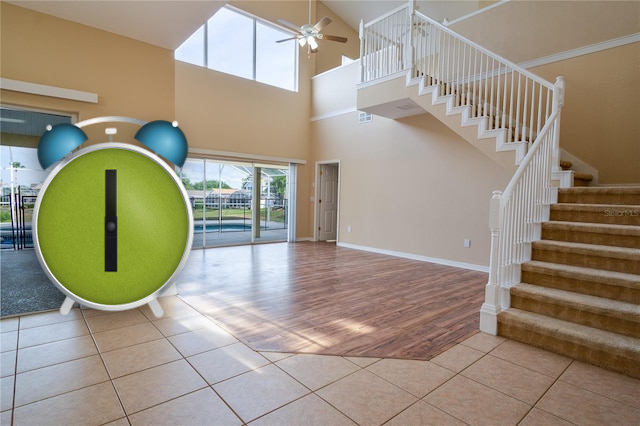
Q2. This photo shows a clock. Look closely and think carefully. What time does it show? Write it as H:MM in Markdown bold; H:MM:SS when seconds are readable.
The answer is **6:00**
